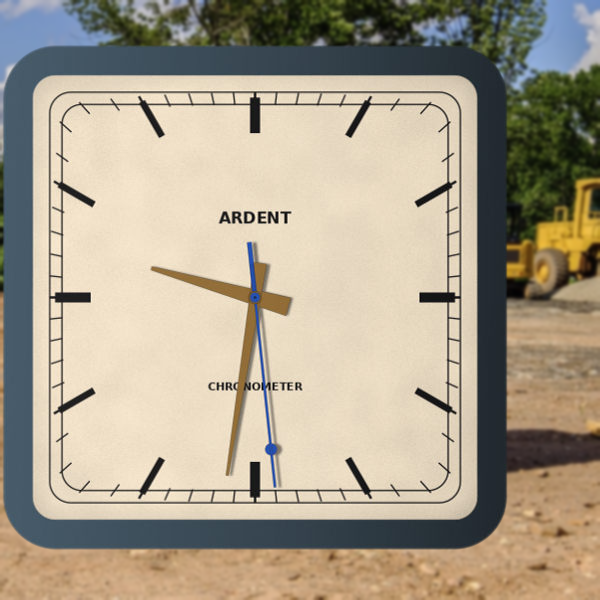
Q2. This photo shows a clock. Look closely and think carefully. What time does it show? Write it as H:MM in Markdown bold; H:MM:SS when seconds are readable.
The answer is **9:31:29**
